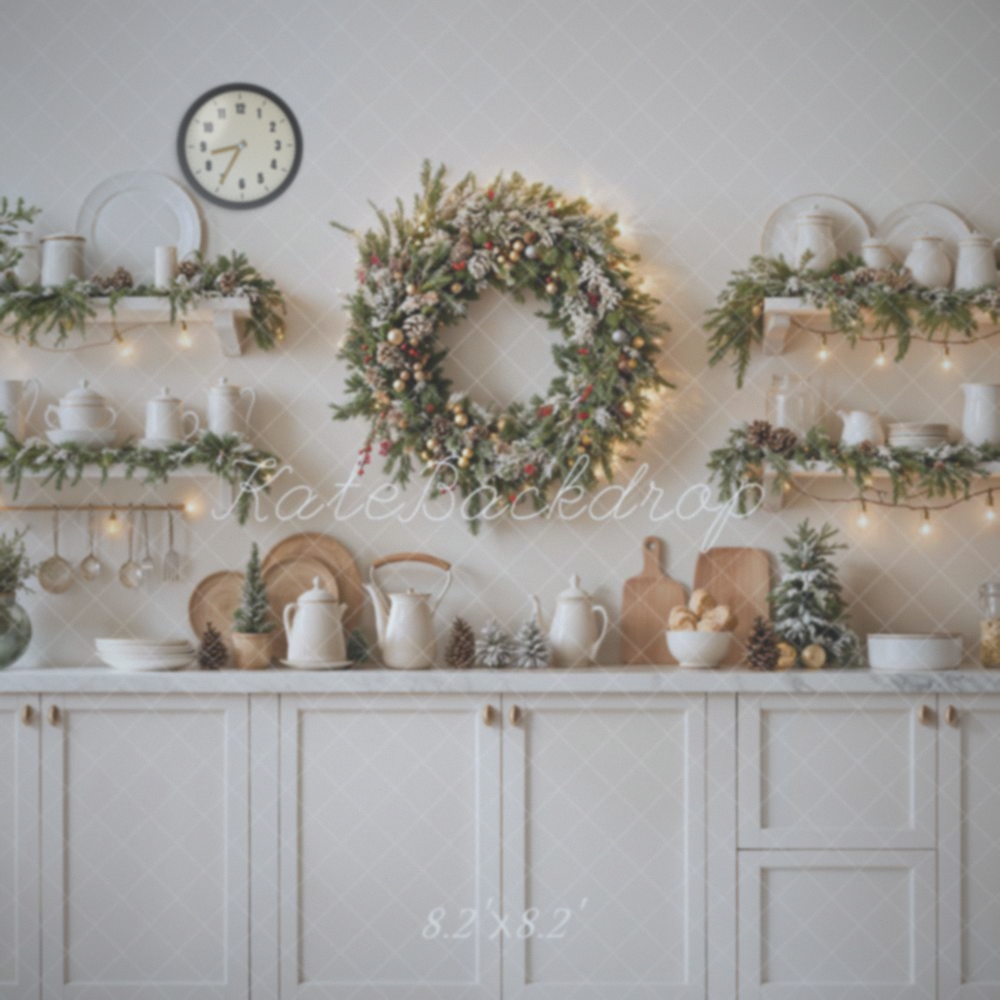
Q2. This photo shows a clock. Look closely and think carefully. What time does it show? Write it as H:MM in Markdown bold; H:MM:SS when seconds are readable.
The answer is **8:35**
